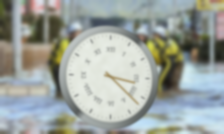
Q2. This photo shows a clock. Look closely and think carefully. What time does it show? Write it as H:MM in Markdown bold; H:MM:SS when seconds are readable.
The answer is **3:22**
